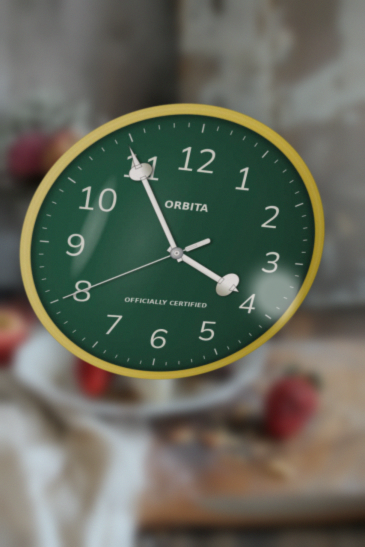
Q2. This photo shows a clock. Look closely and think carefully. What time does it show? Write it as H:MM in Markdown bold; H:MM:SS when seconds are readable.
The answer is **3:54:40**
